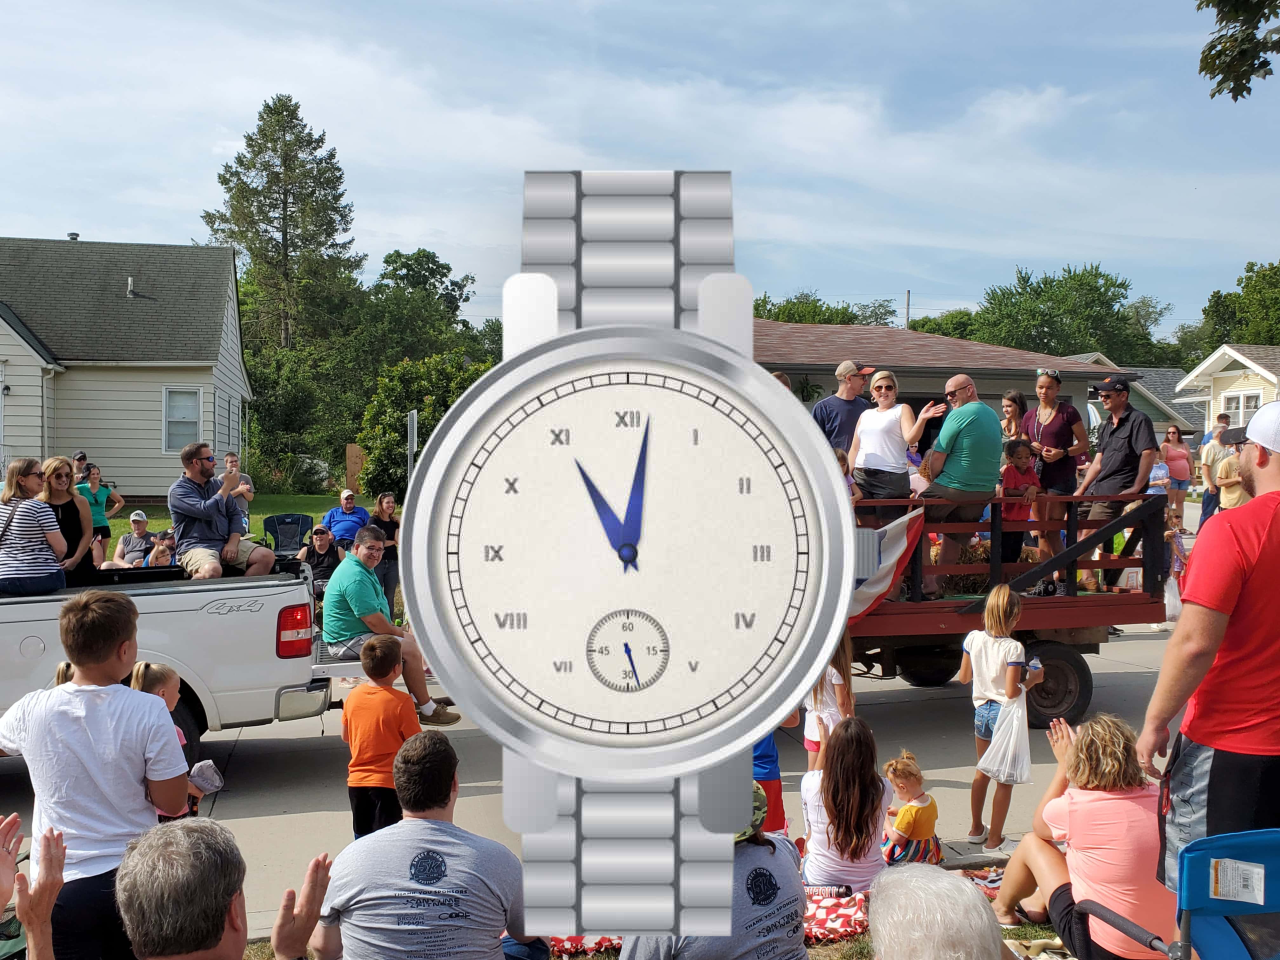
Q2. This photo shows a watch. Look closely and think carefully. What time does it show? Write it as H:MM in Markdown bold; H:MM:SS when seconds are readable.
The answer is **11:01:27**
